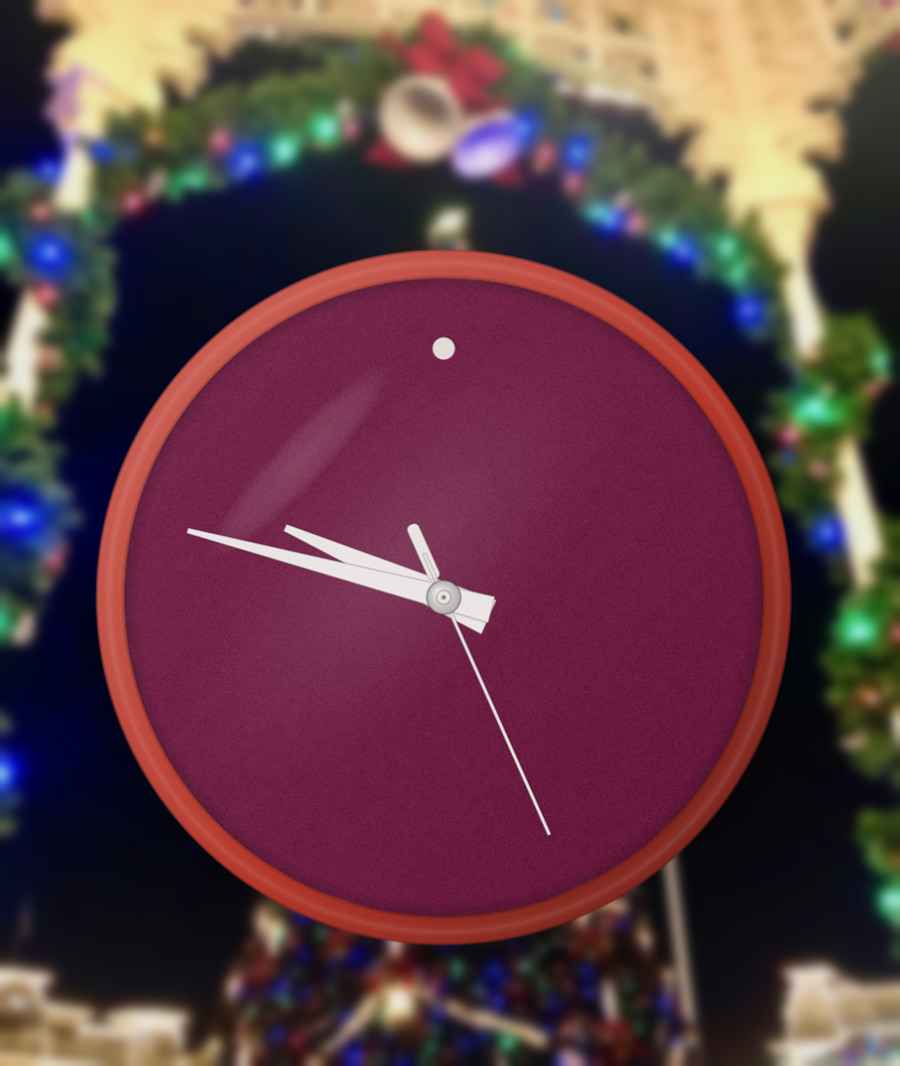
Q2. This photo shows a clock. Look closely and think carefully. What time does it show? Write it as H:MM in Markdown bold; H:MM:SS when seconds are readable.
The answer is **9:47:26**
